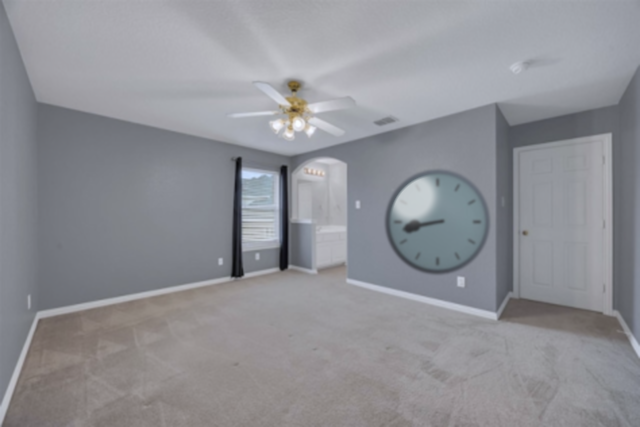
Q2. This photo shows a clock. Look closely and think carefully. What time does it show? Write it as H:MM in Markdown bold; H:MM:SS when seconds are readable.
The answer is **8:43**
